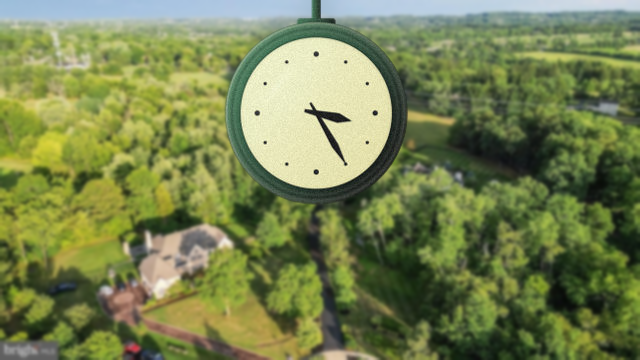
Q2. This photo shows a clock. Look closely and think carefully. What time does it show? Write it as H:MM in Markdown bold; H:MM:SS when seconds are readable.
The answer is **3:25**
